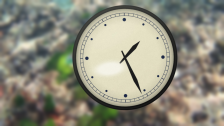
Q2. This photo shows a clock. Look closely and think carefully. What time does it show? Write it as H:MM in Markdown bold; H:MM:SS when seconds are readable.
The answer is **1:26**
